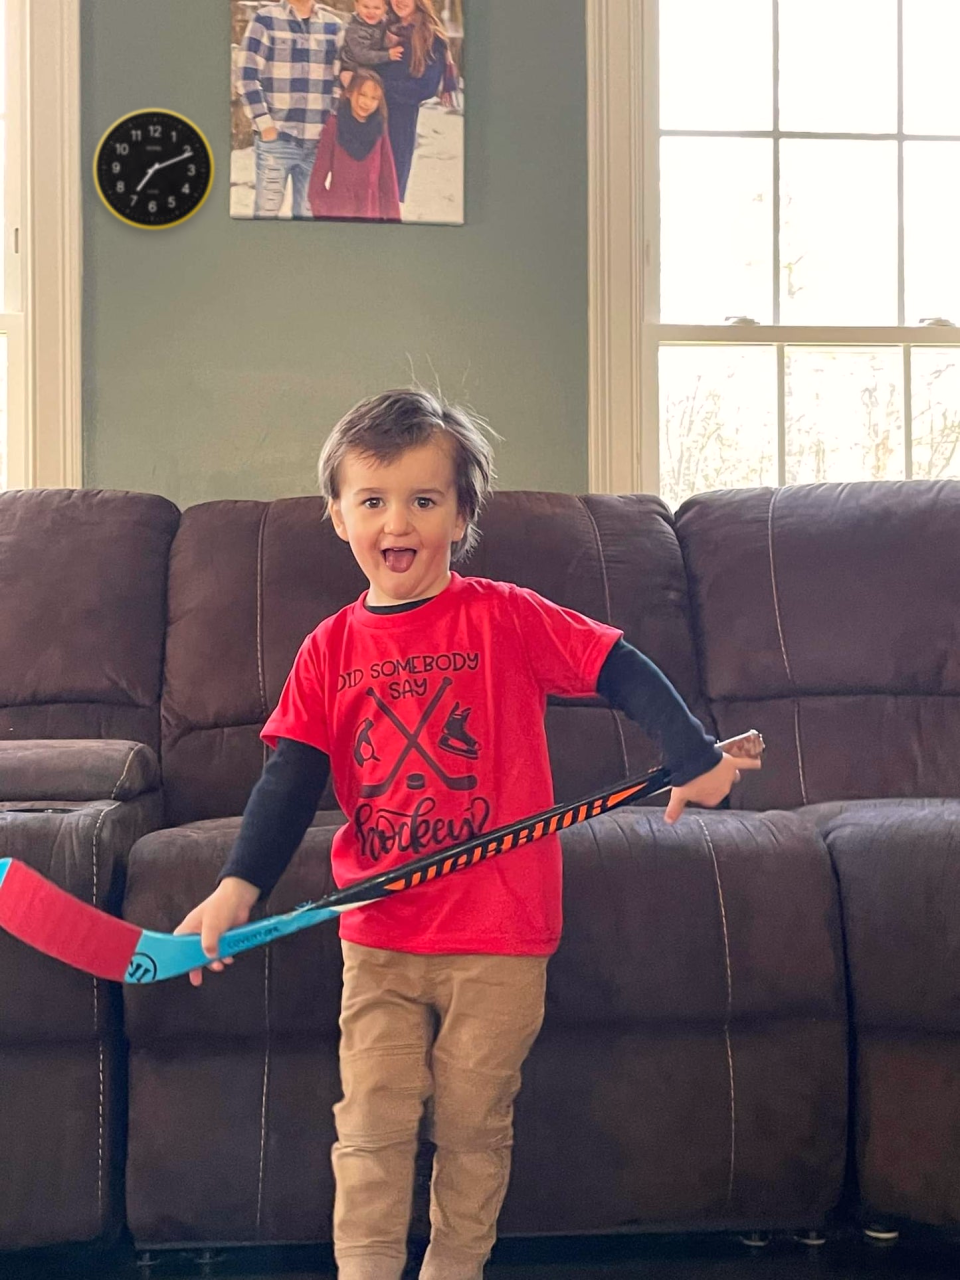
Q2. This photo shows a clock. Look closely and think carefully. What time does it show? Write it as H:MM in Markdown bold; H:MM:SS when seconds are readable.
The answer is **7:11**
